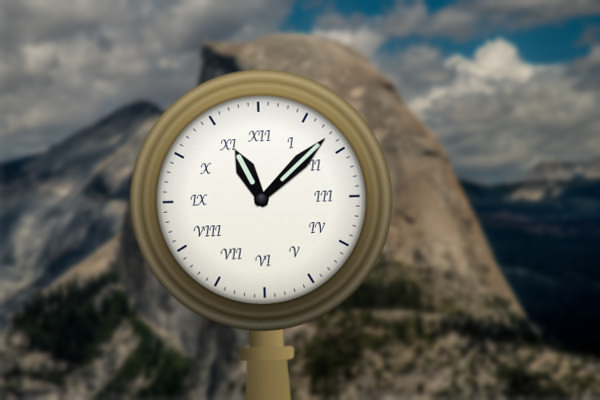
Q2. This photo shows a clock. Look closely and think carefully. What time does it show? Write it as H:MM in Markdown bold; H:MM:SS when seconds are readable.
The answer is **11:08**
